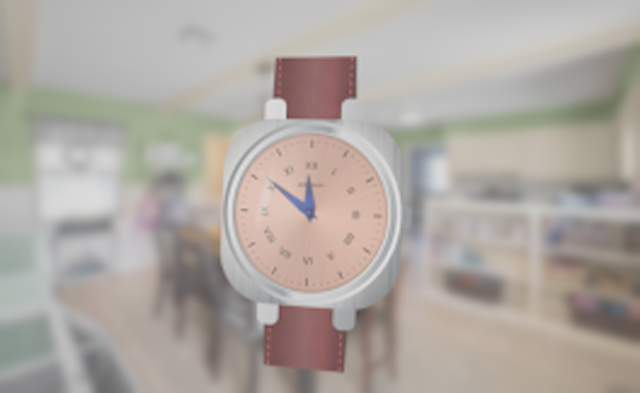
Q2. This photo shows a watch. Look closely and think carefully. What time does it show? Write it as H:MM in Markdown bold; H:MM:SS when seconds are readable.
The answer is **11:51**
